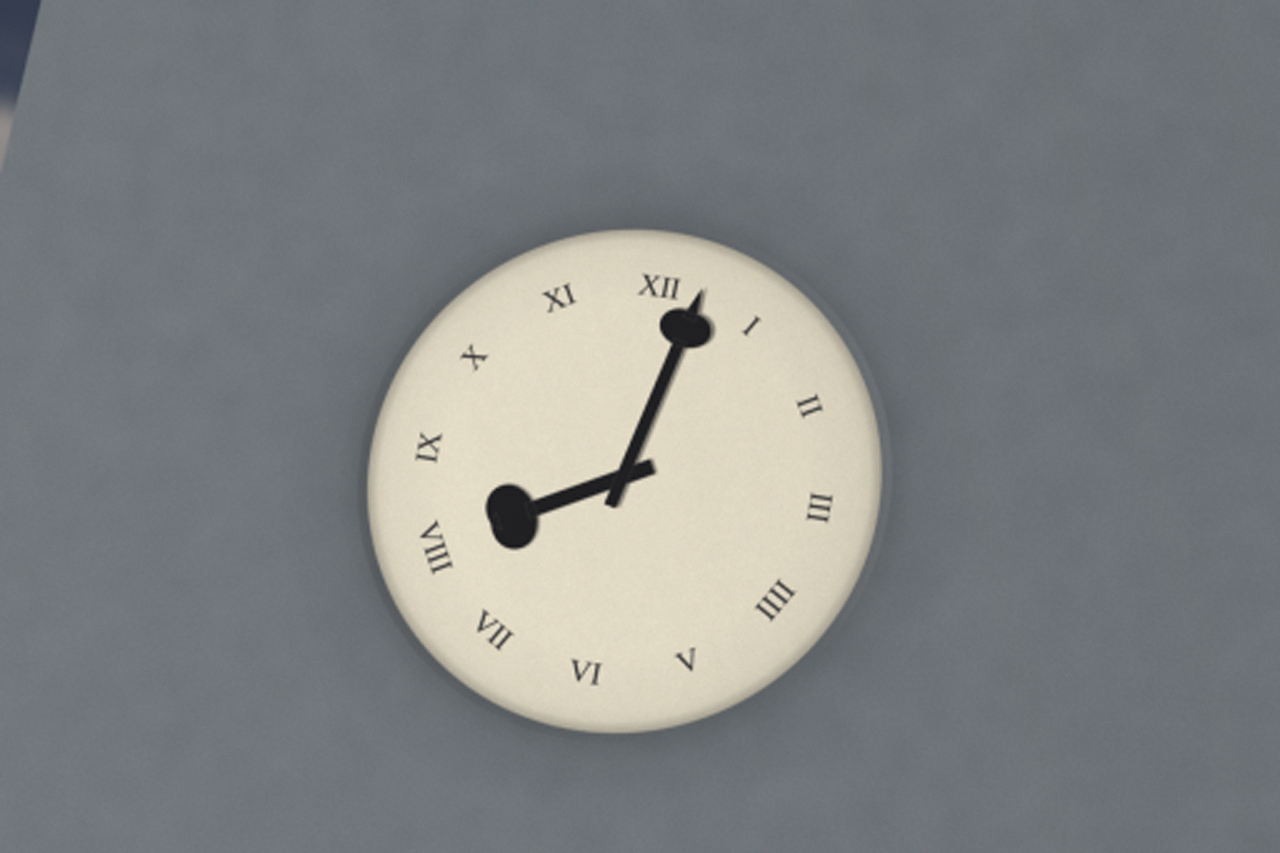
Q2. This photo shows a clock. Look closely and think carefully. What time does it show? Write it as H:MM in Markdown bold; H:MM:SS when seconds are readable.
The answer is **8:02**
